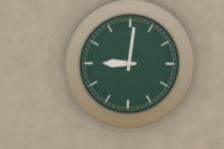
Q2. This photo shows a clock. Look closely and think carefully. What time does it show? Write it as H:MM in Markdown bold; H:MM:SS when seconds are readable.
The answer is **9:01**
